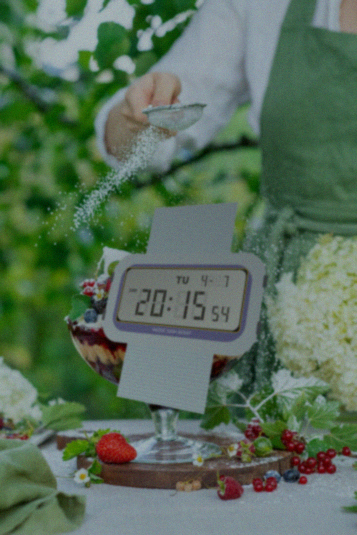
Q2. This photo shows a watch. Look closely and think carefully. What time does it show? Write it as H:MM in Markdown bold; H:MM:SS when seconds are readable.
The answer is **20:15:54**
